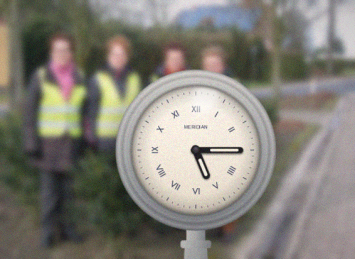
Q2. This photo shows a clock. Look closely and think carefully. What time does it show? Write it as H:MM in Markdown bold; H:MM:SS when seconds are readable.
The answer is **5:15**
